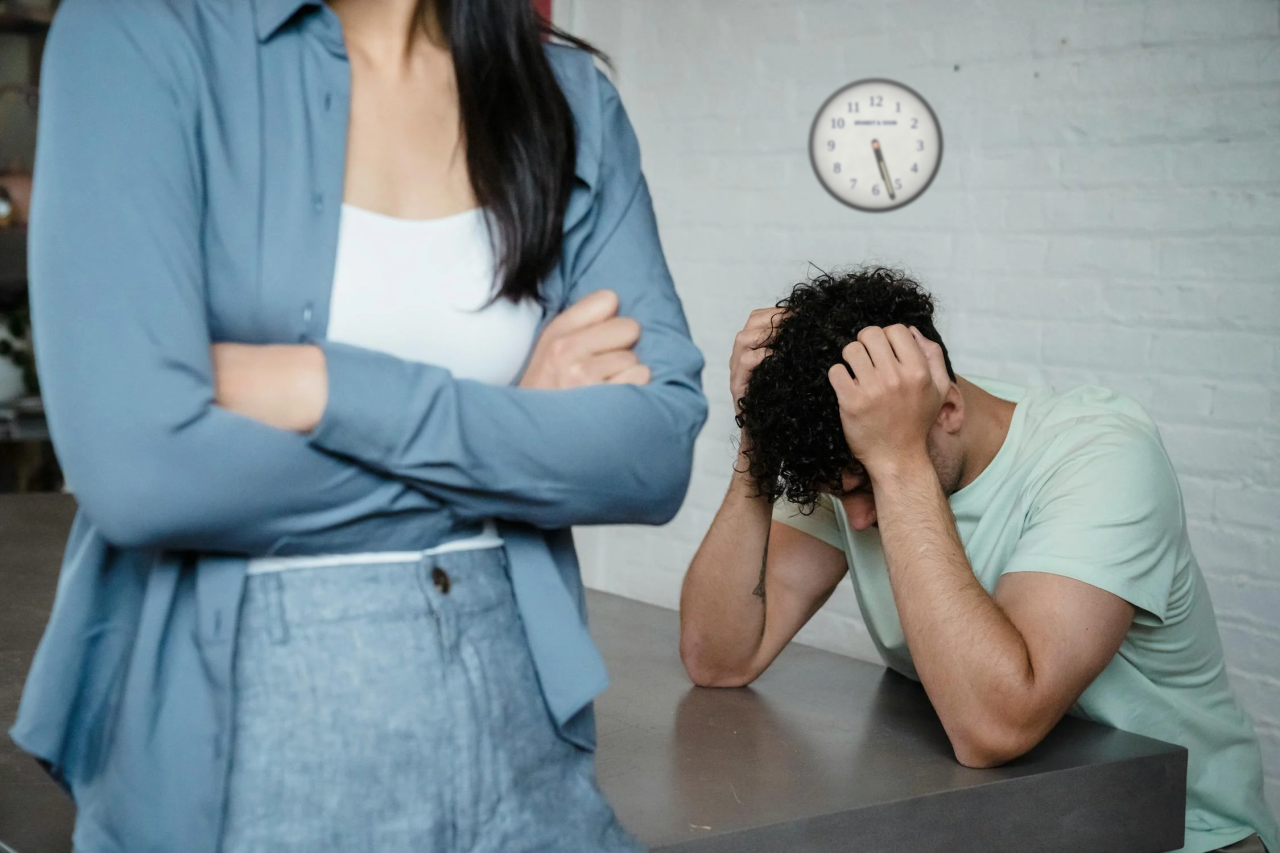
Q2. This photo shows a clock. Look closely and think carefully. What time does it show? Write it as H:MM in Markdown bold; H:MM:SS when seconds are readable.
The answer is **5:27**
